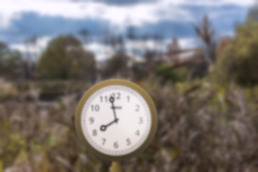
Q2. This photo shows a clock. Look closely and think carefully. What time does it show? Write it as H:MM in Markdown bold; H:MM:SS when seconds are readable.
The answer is **7:58**
